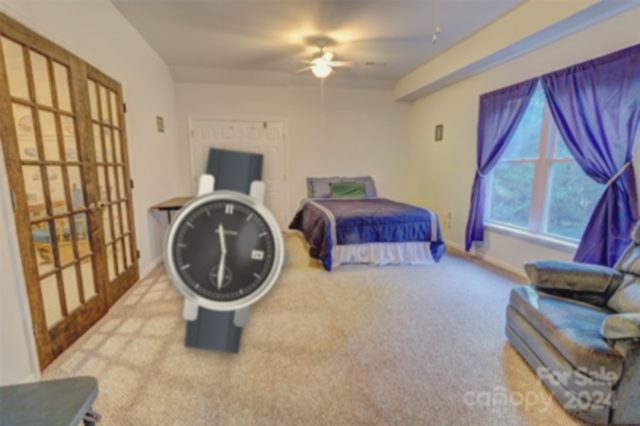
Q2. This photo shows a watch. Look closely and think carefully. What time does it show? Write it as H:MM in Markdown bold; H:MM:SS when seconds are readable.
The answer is **11:30**
